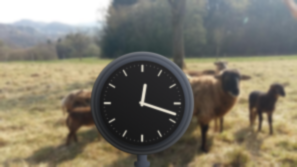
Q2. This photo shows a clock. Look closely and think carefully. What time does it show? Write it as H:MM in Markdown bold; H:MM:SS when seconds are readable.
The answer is **12:18**
